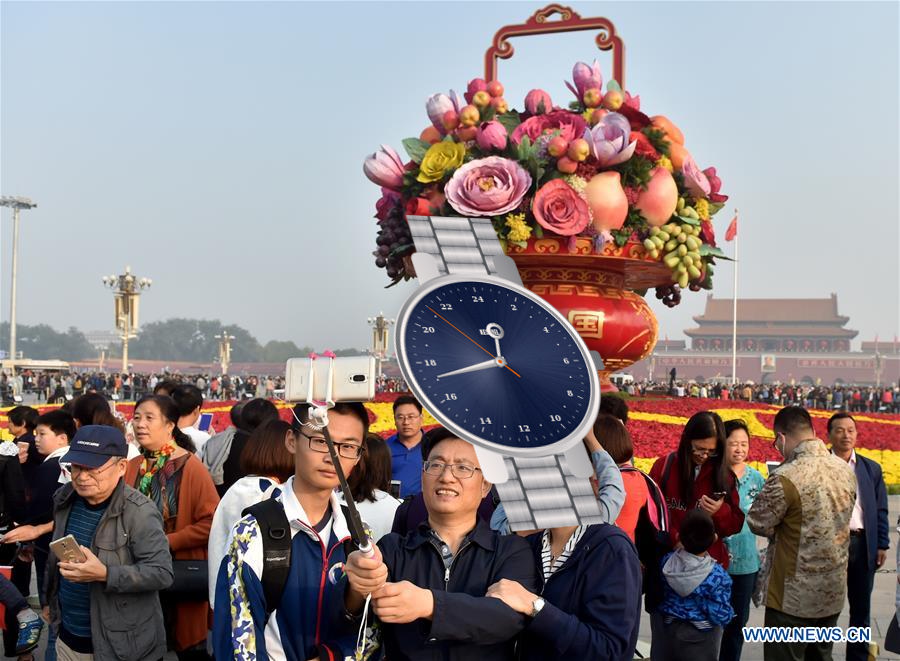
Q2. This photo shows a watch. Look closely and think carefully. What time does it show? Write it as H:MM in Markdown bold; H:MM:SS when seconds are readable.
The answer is **0:42:53**
